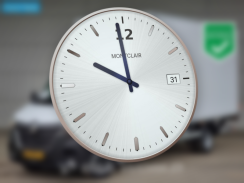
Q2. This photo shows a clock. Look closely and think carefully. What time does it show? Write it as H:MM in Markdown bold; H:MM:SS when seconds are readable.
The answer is **9:59**
